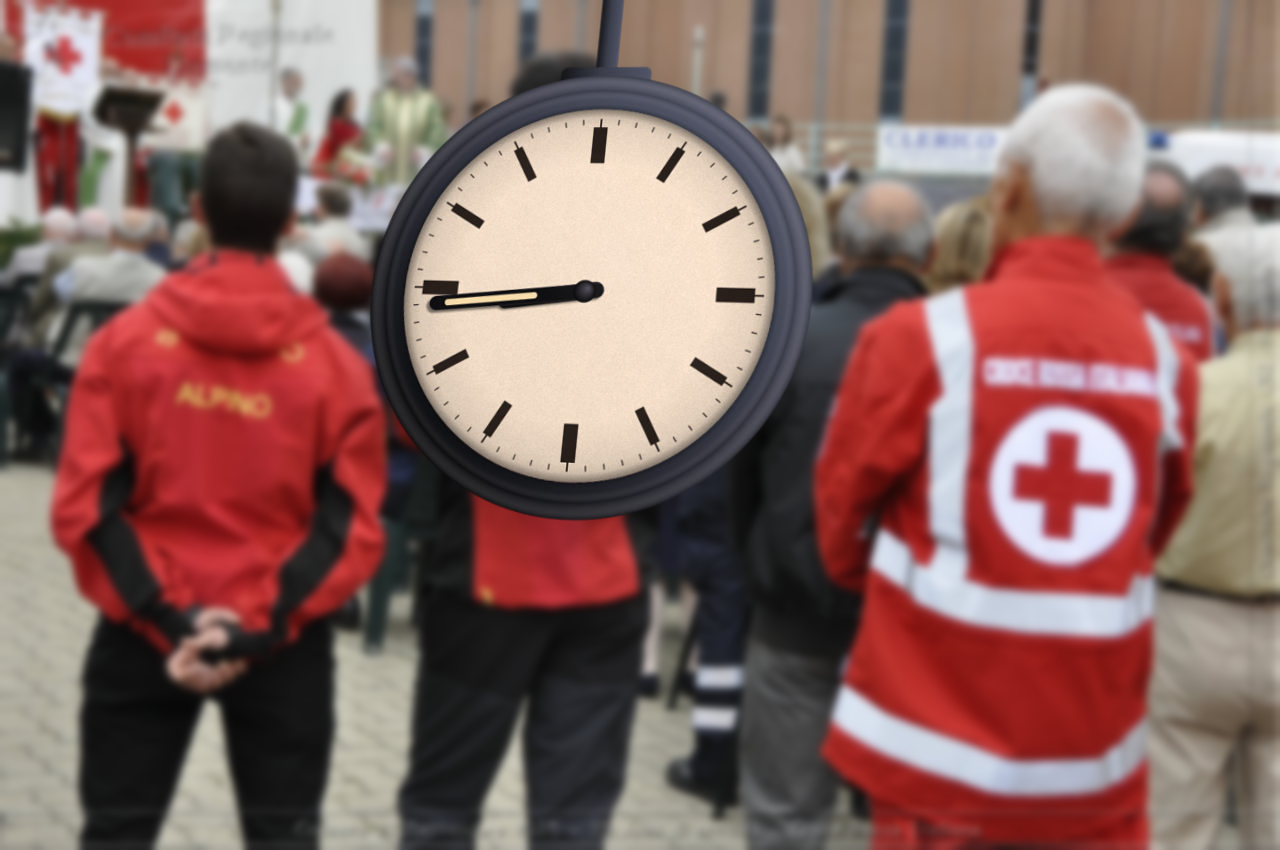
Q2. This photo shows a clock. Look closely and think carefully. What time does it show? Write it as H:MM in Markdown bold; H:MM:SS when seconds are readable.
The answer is **8:44**
